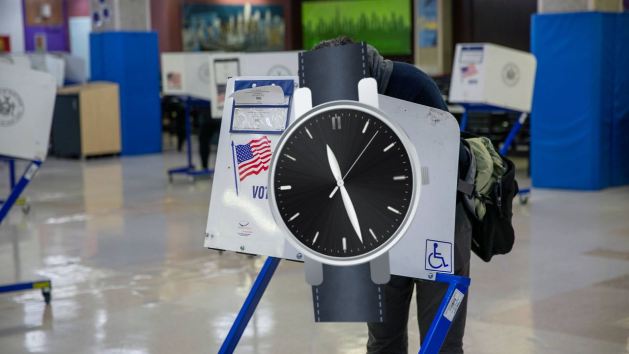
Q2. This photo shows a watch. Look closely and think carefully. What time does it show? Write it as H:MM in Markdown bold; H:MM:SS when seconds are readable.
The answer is **11:27:07**
